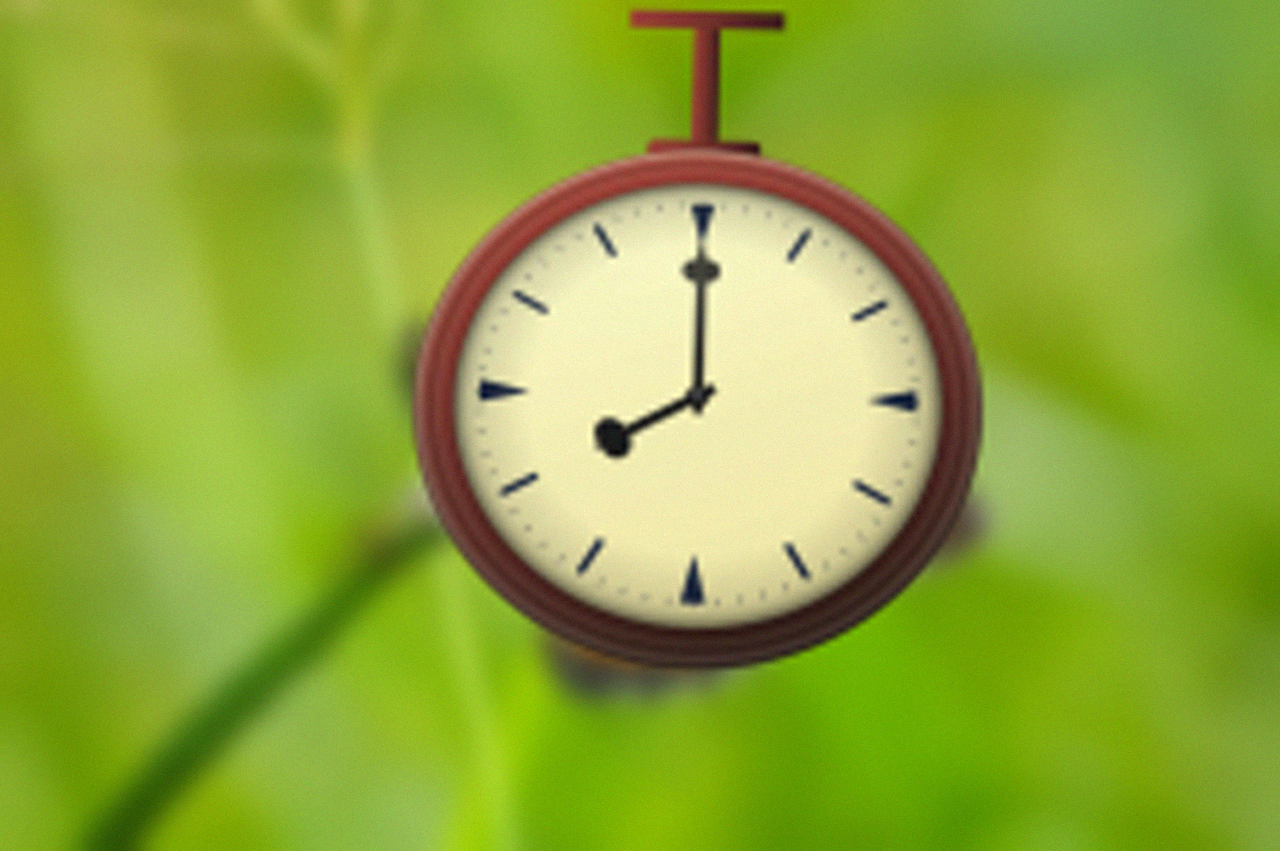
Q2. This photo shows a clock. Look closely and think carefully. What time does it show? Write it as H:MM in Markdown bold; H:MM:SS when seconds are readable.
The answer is **8:00**
